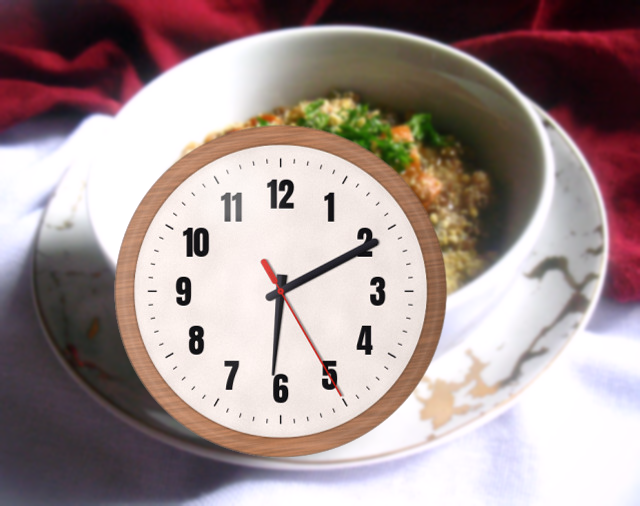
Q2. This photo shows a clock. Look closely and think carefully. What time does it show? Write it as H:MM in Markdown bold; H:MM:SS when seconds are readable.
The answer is **6:10:25**
